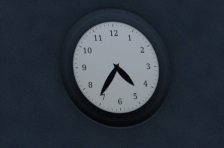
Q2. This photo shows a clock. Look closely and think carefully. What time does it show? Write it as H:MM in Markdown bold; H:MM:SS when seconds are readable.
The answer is **4:36**
